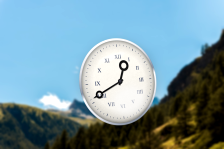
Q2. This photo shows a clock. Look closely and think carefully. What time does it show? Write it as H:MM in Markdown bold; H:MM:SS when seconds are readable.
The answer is **12:41**
